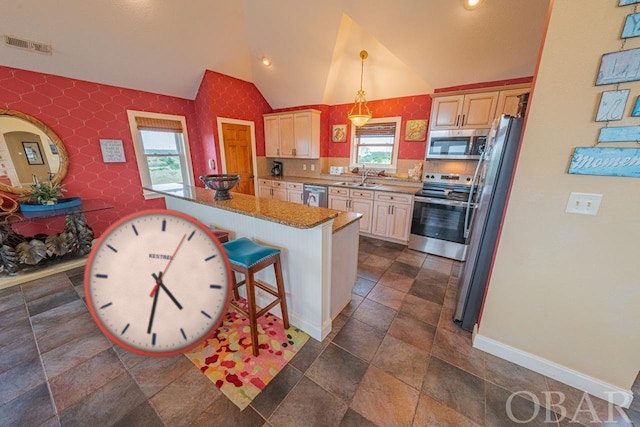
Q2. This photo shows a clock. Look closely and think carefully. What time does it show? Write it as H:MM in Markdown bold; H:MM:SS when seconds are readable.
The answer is **4:31:04**
